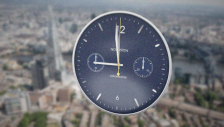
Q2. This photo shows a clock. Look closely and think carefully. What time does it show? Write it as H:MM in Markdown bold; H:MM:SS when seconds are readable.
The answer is **8:59**
